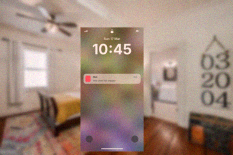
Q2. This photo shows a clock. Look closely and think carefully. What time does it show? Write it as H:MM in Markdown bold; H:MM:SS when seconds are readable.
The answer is **10:45**
